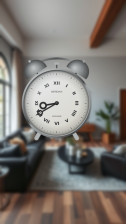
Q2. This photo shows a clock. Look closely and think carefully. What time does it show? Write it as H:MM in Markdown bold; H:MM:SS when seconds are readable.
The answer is **8:40**
